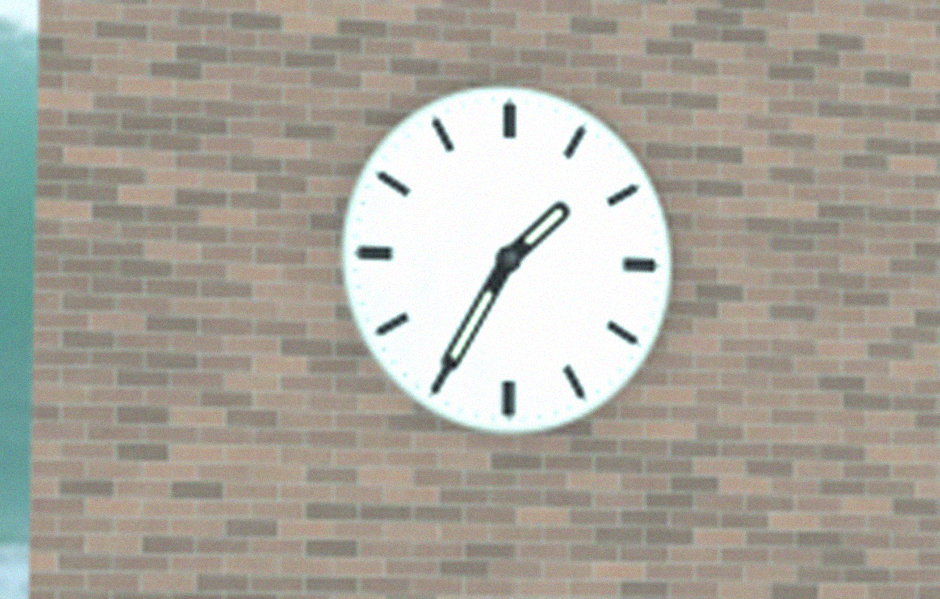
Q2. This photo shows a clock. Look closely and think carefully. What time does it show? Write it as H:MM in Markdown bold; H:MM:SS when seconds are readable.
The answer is **1:35**
